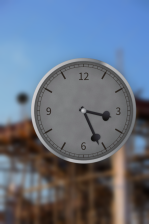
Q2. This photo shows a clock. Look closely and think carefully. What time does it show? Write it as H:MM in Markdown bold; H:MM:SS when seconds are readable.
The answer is **3:26**
